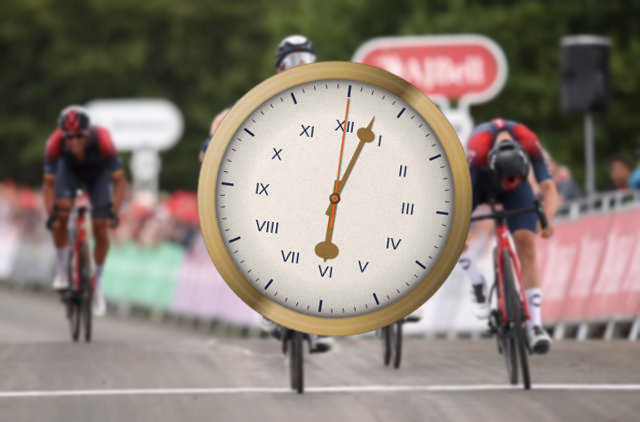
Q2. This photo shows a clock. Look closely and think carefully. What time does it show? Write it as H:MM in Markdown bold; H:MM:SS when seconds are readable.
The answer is **6:03:00**
